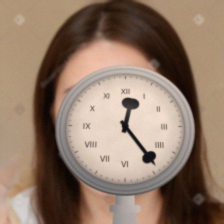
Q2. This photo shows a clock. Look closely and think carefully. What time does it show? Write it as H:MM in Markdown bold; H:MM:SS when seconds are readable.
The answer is **12:24**
